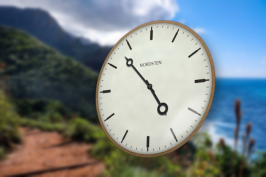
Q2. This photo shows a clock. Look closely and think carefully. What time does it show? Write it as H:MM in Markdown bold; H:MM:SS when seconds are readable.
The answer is **4:53**
